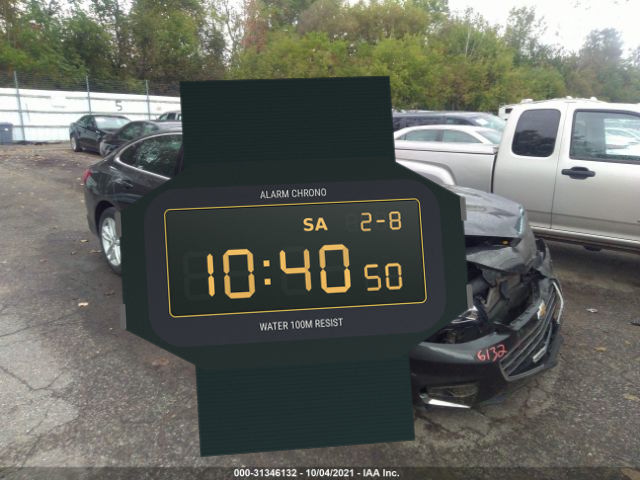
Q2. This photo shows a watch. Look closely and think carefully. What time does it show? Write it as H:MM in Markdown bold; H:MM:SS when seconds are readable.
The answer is **10:40:50**
